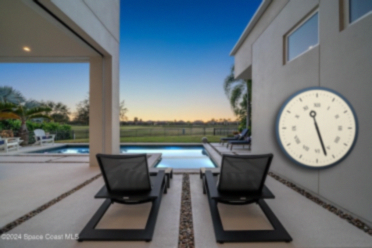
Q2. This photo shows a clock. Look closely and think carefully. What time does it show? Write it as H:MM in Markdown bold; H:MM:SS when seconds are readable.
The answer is **11:27**
